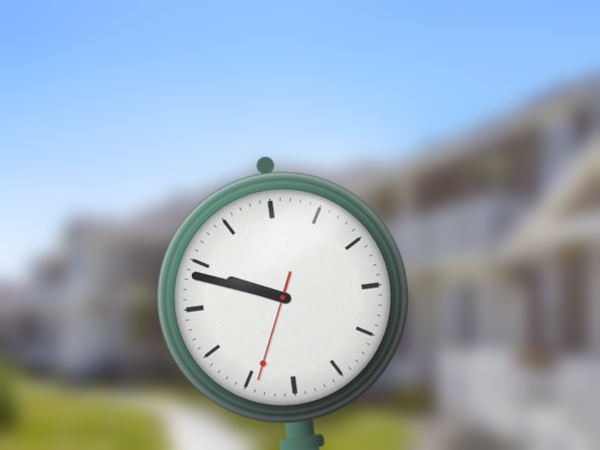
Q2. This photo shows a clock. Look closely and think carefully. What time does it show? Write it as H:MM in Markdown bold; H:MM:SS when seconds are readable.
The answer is **9:48:34**
